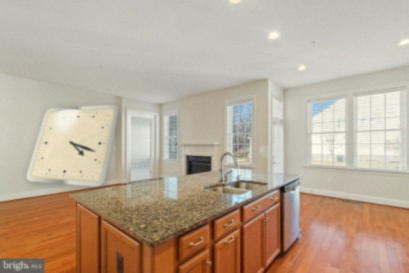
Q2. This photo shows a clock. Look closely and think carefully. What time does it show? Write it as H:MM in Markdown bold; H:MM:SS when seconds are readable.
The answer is **4:18**
